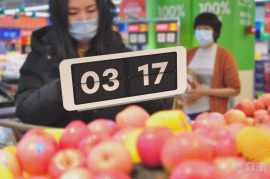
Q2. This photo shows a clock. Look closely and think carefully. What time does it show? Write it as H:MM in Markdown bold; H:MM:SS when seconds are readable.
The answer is **3:17**
